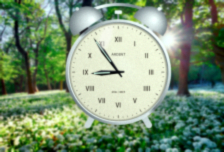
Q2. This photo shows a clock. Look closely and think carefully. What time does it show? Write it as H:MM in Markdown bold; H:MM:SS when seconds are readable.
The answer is **8:54**
